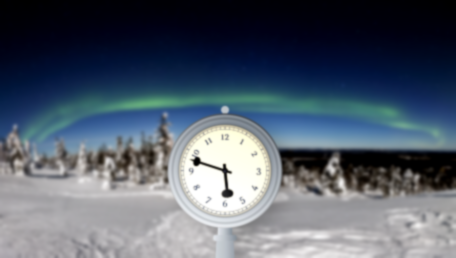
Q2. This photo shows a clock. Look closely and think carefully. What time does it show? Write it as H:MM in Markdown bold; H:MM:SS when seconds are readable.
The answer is **5:48**
